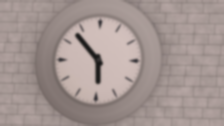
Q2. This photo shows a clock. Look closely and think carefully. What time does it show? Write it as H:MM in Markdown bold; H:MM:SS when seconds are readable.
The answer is **5:53**
